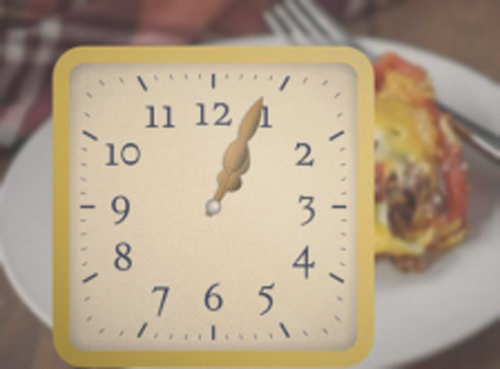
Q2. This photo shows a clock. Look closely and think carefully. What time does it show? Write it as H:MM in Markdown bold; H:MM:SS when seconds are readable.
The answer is **1:04**
